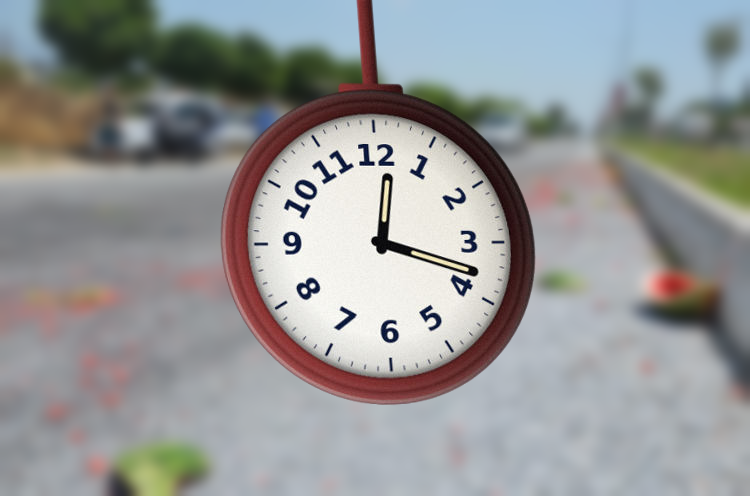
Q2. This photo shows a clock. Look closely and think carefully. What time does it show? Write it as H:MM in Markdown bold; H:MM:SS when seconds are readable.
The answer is **12:18**
